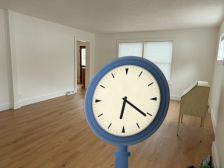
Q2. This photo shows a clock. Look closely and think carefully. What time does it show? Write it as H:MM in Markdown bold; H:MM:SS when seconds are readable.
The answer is **6:21**
